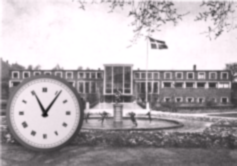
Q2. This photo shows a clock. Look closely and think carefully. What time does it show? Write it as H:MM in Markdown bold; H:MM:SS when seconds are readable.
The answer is **11:06**
